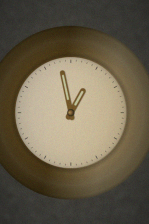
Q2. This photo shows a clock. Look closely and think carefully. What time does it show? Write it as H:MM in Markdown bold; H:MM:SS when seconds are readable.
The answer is **12:58**
